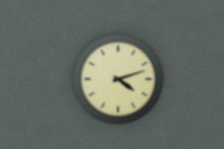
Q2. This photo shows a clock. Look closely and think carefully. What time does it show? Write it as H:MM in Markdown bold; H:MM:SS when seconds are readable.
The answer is **4:12**
